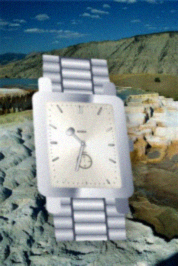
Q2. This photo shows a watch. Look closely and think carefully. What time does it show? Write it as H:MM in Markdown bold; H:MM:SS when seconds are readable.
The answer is **10:33**
